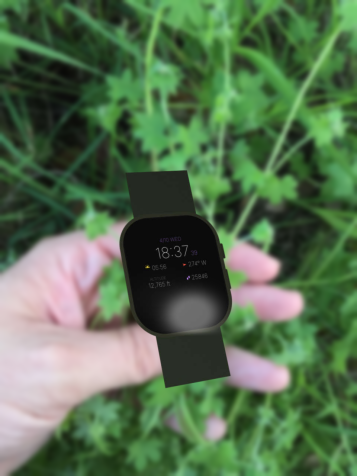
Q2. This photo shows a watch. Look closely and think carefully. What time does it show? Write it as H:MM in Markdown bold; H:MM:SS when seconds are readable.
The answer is **18:37**
